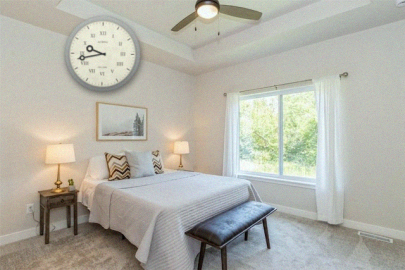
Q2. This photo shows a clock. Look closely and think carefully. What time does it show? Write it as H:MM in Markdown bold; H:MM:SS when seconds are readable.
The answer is **9:43**
